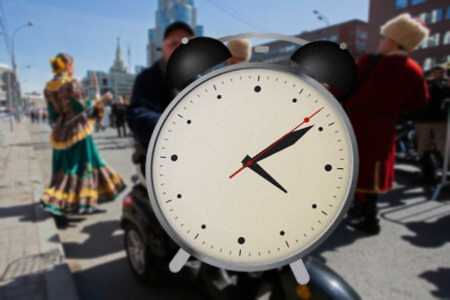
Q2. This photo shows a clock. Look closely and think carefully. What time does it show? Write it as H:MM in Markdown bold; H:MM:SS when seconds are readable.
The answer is **4:09:08**
